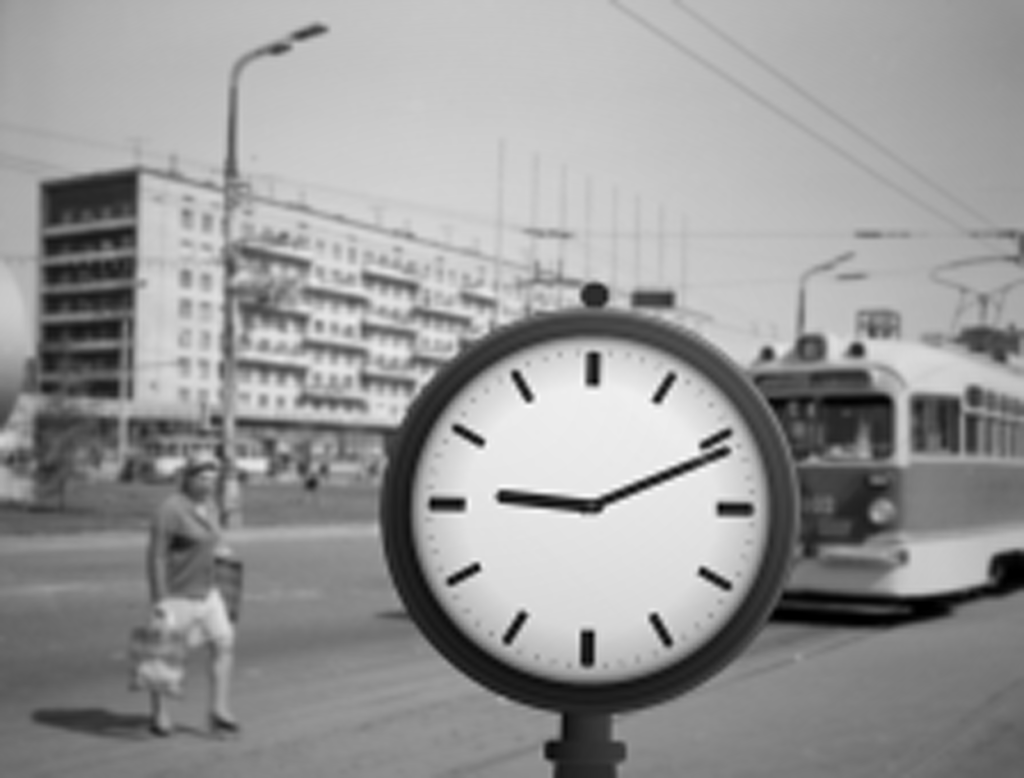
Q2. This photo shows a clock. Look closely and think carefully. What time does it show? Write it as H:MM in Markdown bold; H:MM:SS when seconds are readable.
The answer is **9:11**
